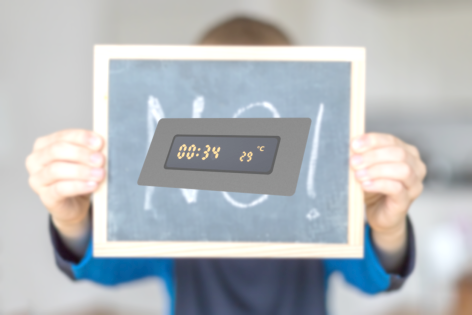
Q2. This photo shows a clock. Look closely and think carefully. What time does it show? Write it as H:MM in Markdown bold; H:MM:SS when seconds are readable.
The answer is **0:34**
